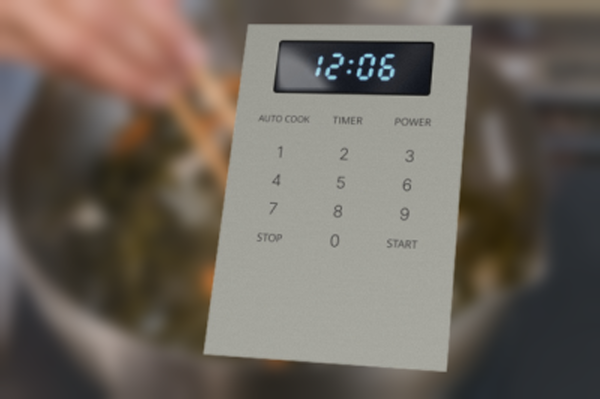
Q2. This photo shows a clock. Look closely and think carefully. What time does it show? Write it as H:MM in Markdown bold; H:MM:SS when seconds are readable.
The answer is **12:06**
